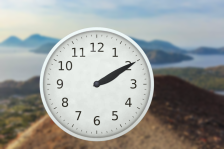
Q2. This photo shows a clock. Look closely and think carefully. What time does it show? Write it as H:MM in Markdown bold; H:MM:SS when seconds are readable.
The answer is **2:10**
